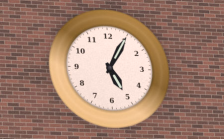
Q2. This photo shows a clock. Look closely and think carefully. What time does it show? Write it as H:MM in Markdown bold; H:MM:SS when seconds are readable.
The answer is **5:05**
